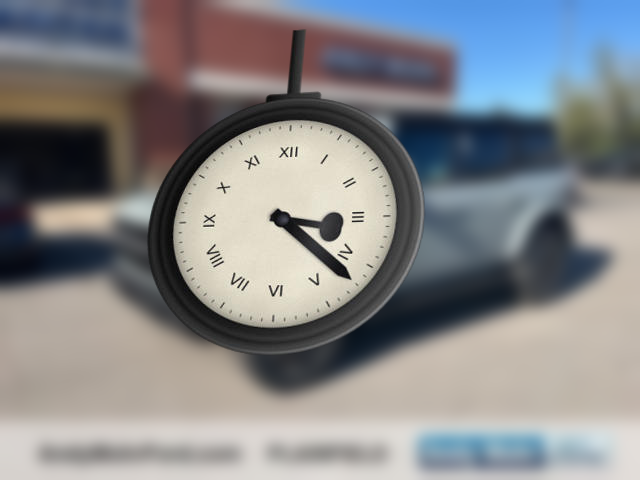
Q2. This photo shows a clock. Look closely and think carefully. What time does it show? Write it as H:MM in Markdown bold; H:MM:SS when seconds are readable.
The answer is **3:22**
